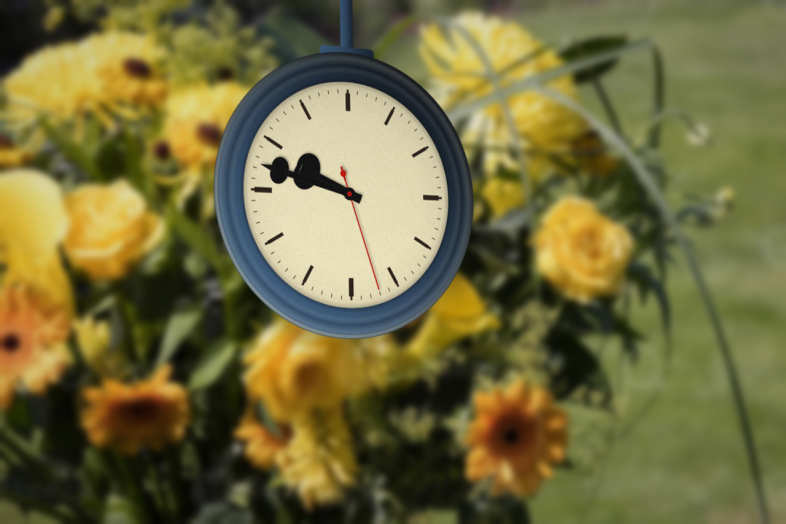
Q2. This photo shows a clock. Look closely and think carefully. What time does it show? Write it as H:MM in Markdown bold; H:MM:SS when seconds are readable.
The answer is **9:47:27**
